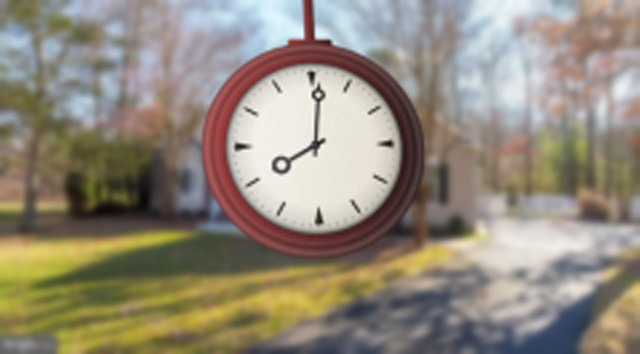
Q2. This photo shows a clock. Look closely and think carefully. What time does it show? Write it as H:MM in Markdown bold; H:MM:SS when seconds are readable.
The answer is **8:01**
